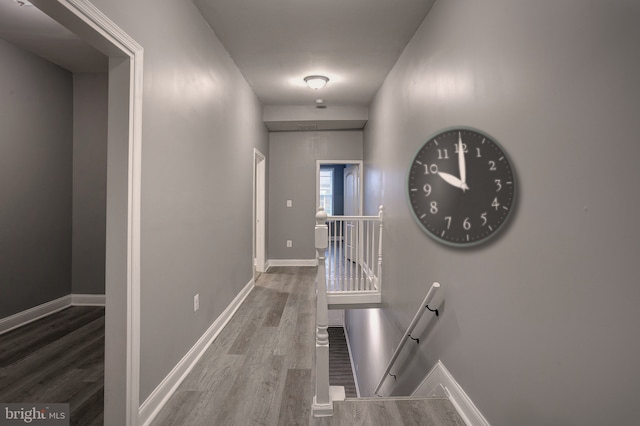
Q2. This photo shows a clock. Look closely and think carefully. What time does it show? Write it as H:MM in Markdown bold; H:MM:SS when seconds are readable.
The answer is **10:00**
